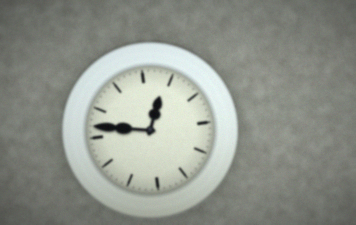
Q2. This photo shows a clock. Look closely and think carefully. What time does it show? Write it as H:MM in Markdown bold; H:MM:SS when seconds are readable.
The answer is **12:47**
